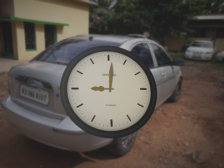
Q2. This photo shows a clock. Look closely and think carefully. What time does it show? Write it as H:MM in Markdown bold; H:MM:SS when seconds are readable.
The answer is **9:01**
